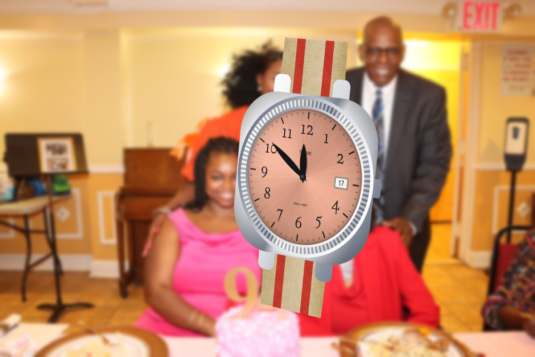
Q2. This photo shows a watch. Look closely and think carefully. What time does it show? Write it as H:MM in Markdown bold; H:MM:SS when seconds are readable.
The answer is **11:51**
